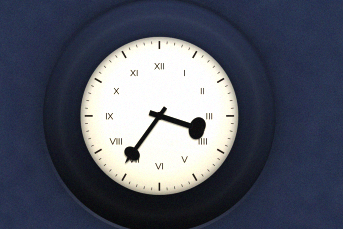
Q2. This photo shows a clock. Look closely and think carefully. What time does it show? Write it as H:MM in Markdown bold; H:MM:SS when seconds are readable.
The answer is **3:36**
